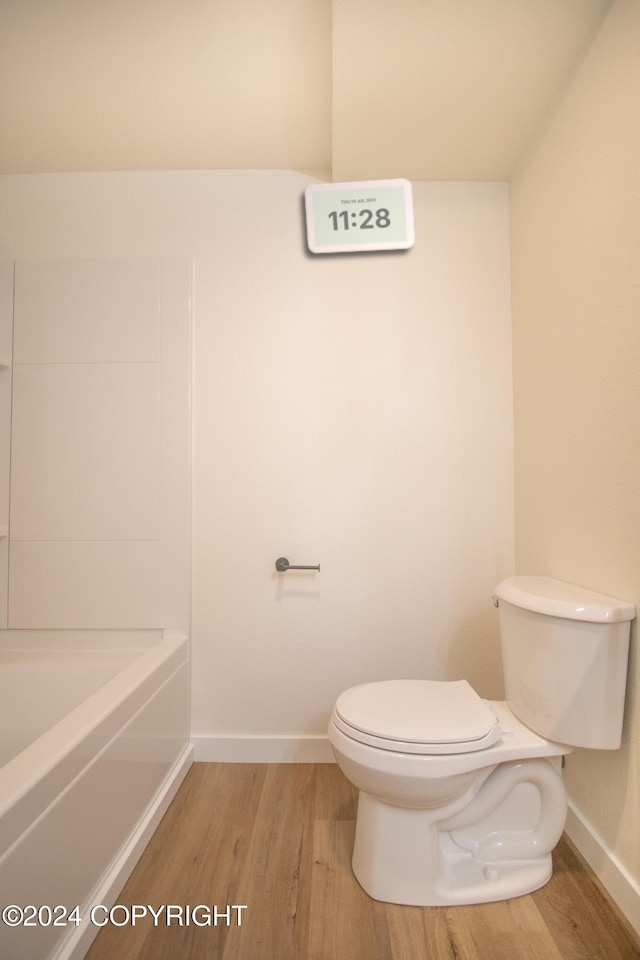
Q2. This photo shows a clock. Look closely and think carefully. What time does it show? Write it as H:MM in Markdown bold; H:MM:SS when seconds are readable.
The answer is **11:28**
